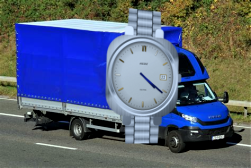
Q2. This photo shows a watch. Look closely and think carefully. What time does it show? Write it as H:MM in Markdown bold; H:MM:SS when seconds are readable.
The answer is **4:21**
